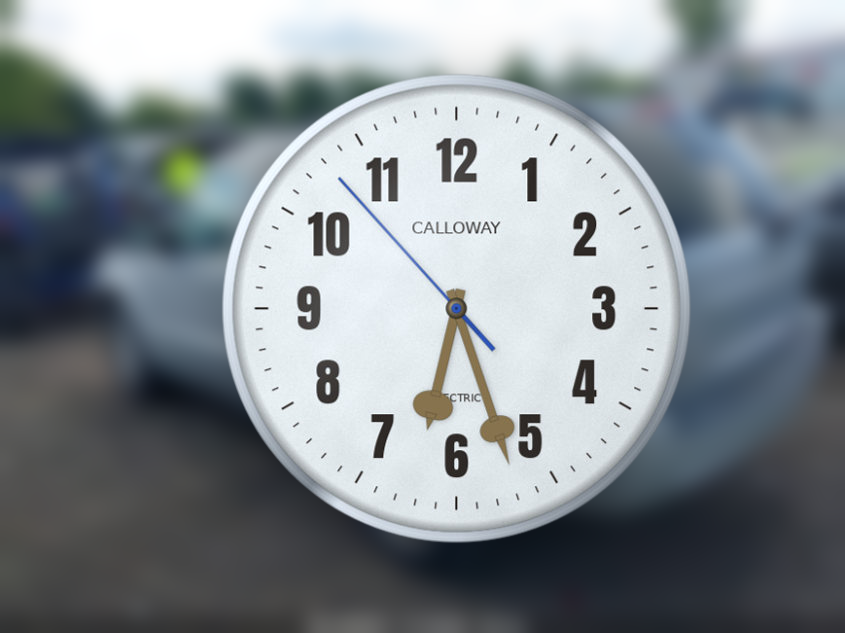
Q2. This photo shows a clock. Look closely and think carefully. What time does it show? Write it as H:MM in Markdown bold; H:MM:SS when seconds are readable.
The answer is **6:26:53**
